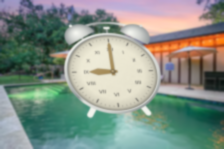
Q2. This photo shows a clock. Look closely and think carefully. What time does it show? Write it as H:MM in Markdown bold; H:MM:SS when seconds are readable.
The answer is **9:00**
